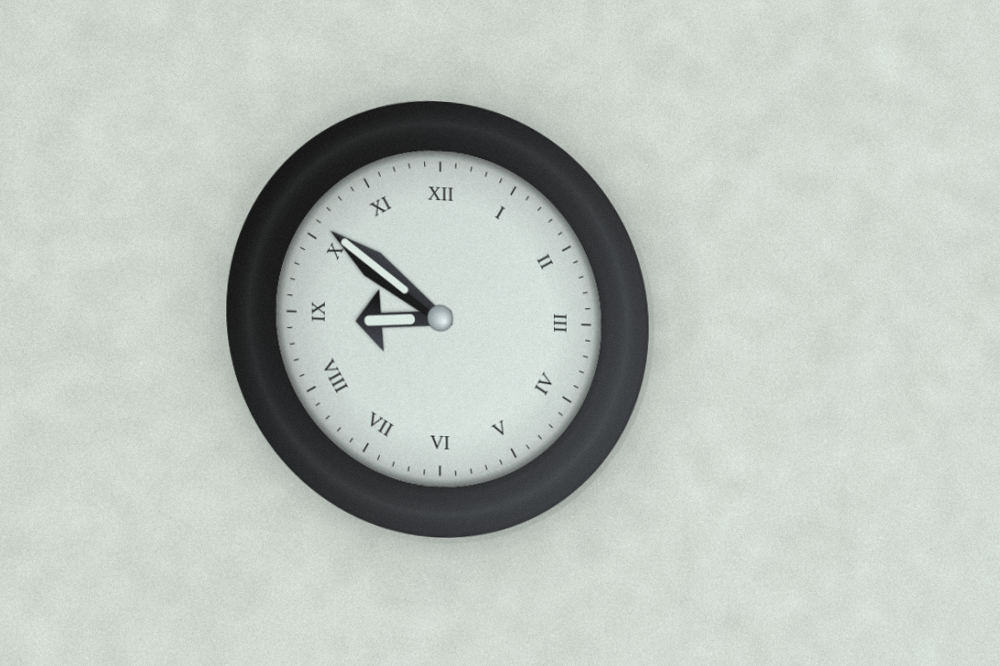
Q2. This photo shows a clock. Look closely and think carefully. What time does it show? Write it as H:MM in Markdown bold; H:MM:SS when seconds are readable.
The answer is **8:51**
